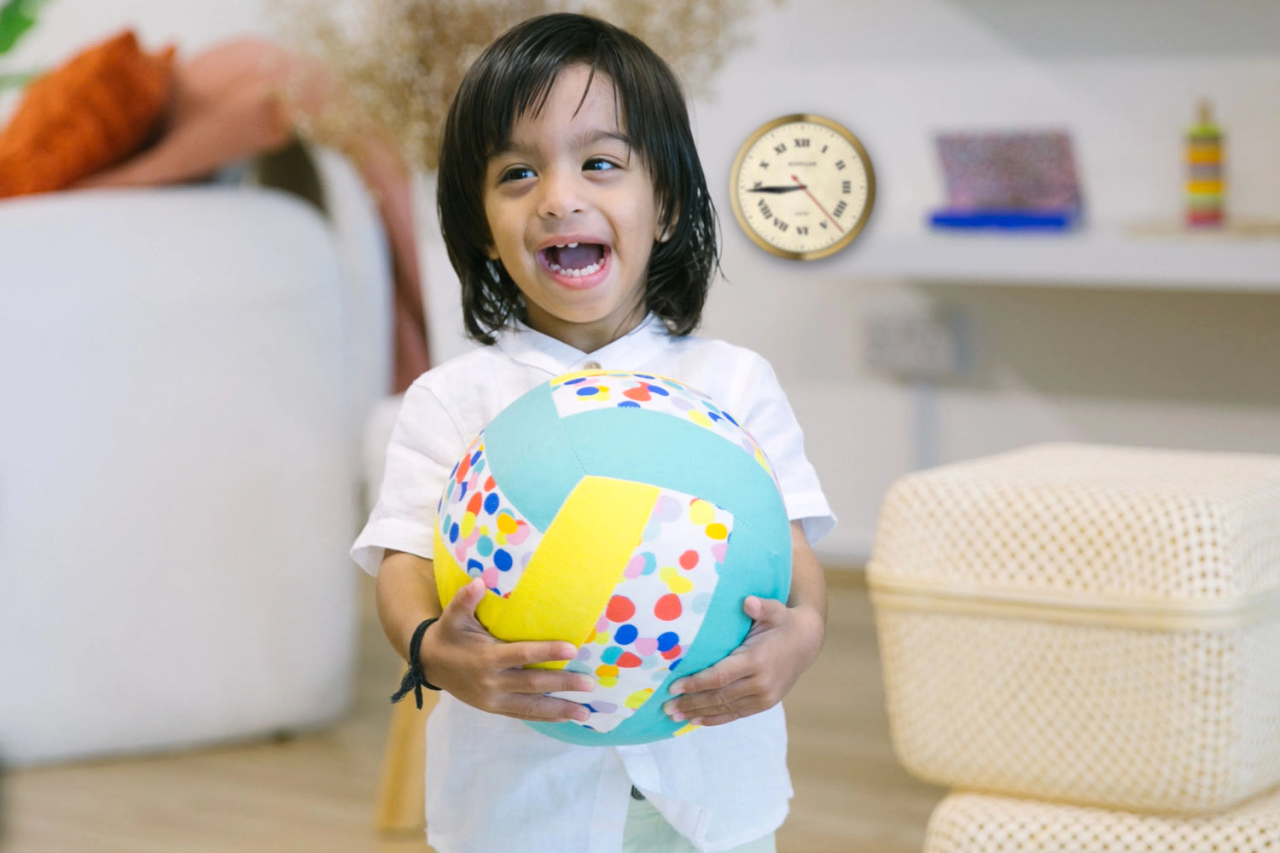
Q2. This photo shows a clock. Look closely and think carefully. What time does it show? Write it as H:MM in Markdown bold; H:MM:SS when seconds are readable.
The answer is **8:44:23**
